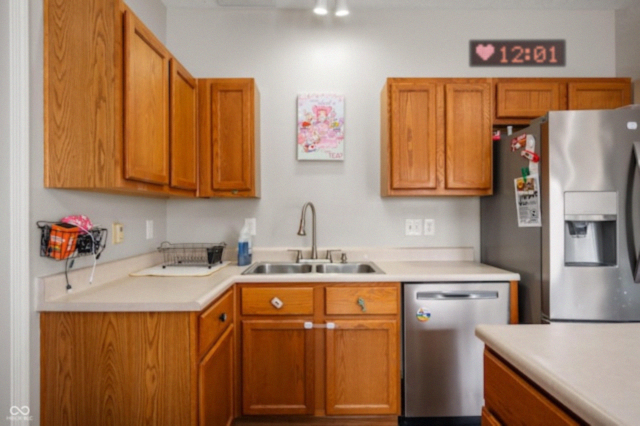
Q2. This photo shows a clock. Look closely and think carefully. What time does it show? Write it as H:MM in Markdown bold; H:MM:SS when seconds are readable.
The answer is **12:01**
